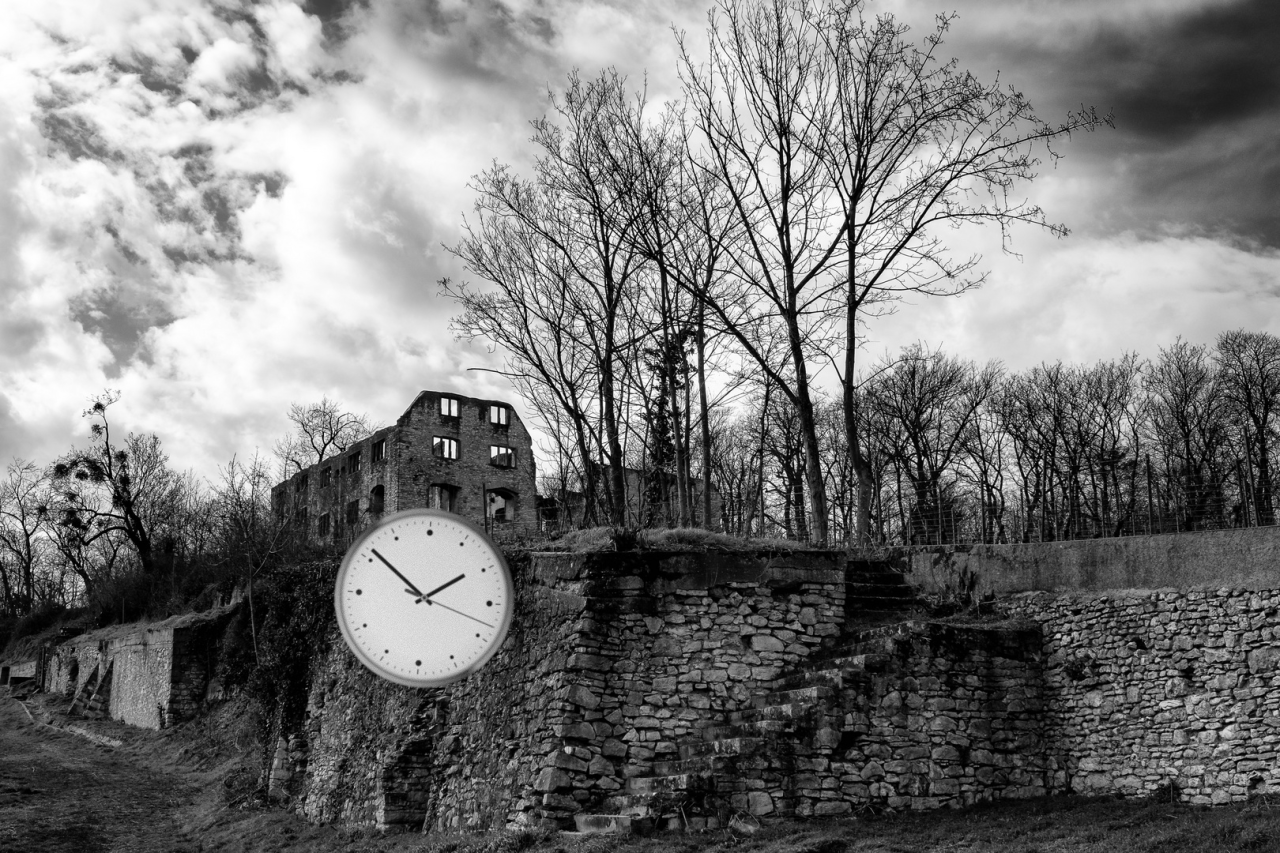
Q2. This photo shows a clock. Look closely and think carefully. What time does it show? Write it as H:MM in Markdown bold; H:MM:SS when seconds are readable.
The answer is **1:51:18**
